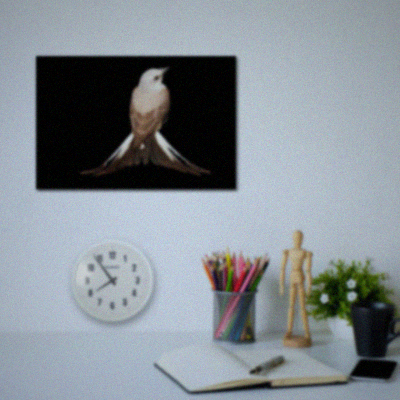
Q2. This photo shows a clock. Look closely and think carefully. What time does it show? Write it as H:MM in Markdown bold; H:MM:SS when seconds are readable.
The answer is **7:54**
